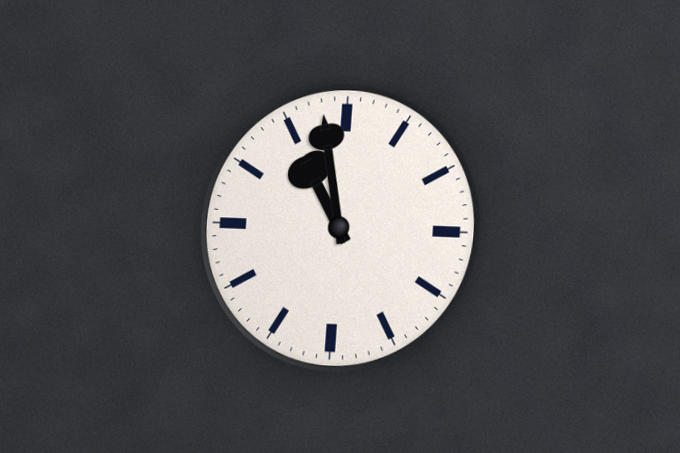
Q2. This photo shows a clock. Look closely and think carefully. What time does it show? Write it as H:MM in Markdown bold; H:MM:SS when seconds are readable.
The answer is **10:58**
